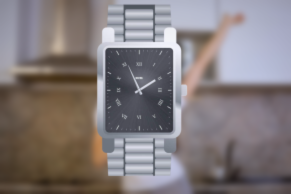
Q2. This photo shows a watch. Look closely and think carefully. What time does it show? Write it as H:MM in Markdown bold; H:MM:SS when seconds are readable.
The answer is **1:56**
